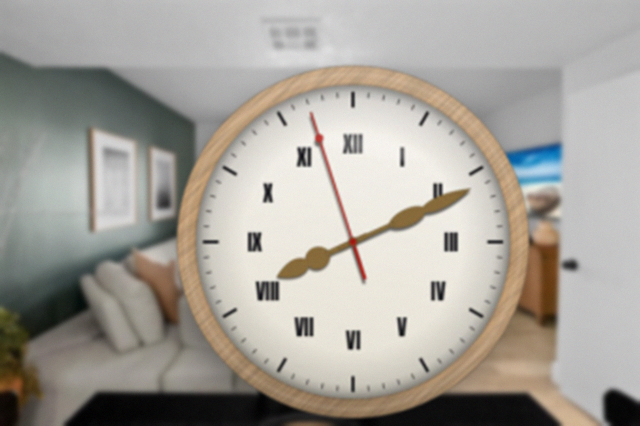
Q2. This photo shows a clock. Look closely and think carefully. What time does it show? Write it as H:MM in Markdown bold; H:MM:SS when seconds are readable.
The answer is **8:10:57**
